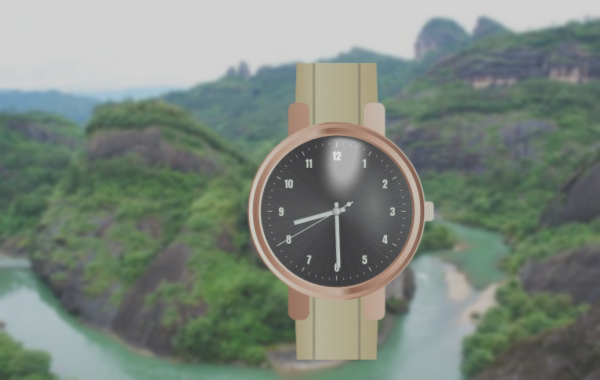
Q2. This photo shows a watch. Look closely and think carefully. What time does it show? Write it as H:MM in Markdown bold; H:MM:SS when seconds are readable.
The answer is **8:29:40**
